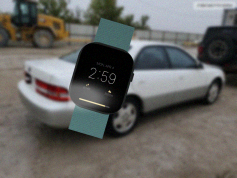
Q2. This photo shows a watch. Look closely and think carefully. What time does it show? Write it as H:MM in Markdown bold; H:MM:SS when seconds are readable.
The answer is **2:59**
